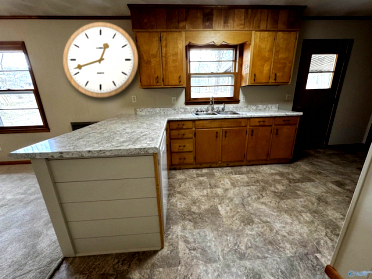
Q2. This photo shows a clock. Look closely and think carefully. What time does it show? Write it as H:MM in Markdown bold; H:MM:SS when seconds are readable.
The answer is **12:42**
